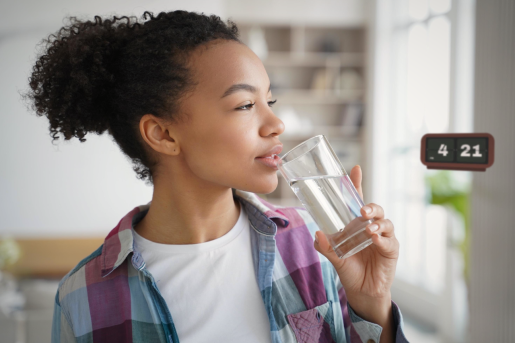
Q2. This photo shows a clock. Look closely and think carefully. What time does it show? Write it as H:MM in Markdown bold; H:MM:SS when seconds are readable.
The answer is **4:21**
